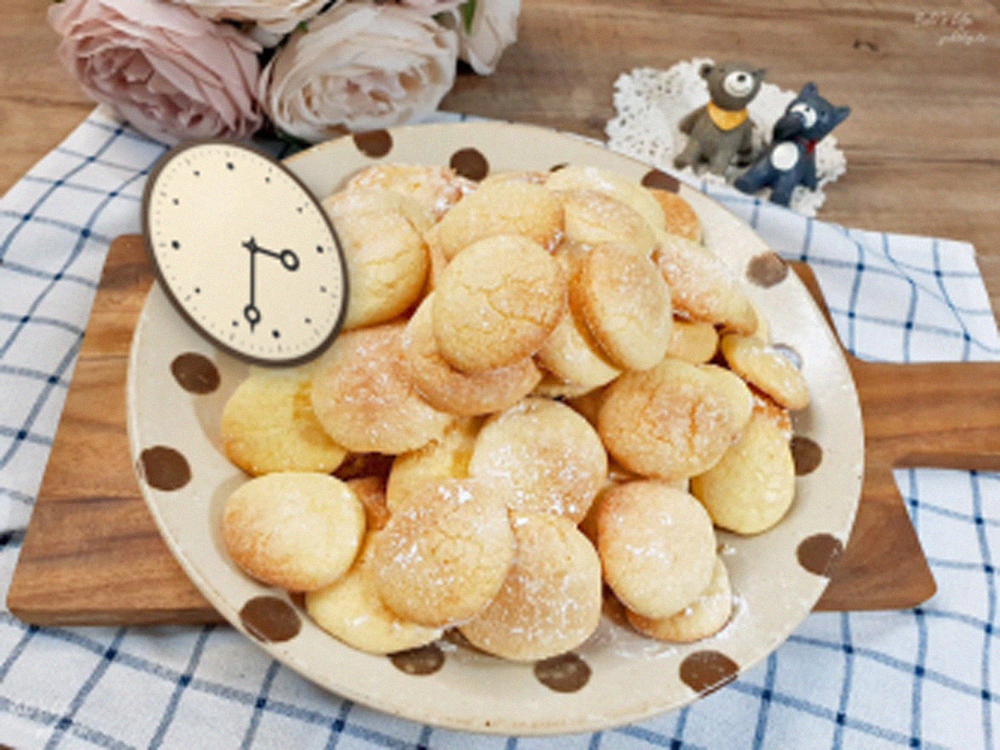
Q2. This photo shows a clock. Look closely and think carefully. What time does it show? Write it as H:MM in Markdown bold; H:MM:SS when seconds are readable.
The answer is **3:33**
